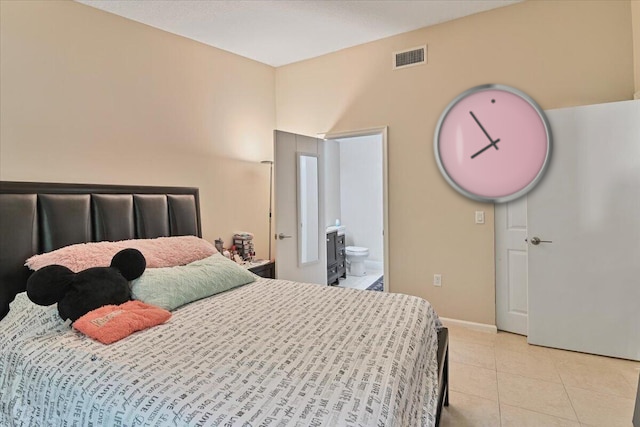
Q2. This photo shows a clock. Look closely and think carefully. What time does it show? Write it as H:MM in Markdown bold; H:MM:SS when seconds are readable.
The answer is **7:54**
